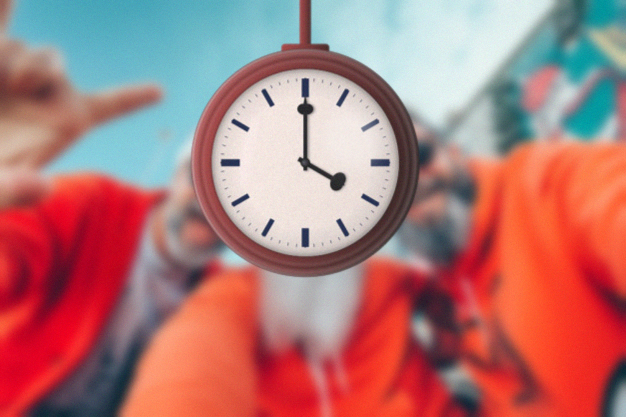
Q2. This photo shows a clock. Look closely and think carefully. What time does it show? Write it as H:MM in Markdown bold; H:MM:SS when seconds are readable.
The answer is **4:00**
